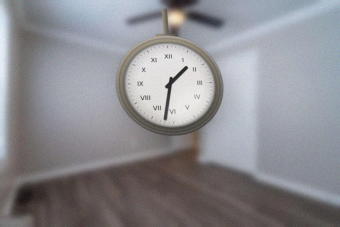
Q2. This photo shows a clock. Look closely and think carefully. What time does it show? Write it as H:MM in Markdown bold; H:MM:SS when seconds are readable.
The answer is **1:32**
